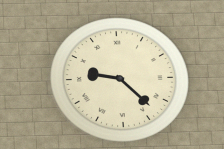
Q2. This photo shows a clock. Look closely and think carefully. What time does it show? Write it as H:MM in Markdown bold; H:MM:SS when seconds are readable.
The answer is **9:23**
